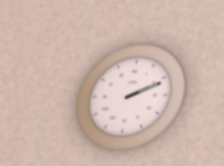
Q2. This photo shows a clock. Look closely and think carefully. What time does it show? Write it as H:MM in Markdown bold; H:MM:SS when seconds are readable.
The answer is **2:11**
